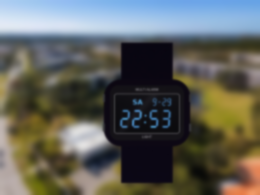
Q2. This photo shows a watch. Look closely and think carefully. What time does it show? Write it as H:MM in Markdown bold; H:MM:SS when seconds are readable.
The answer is **22:53**
